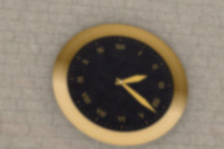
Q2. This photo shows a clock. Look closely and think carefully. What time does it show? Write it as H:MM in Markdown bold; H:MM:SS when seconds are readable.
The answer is **2:22**
